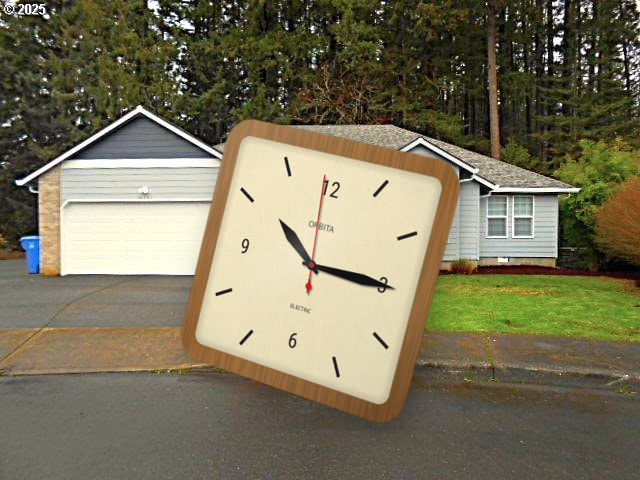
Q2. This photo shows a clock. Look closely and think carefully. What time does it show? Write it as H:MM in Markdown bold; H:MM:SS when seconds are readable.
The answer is **10:14:59**
